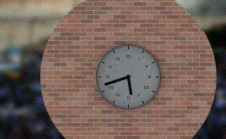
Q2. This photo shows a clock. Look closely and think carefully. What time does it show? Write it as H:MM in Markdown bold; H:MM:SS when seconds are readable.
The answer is **5:42**
